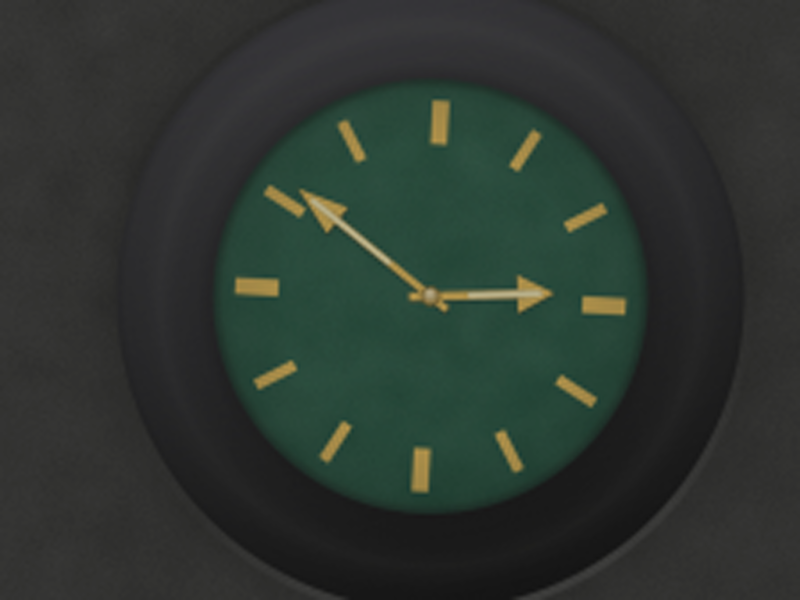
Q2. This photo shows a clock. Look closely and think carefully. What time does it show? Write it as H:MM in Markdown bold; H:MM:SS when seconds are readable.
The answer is **2:51**
